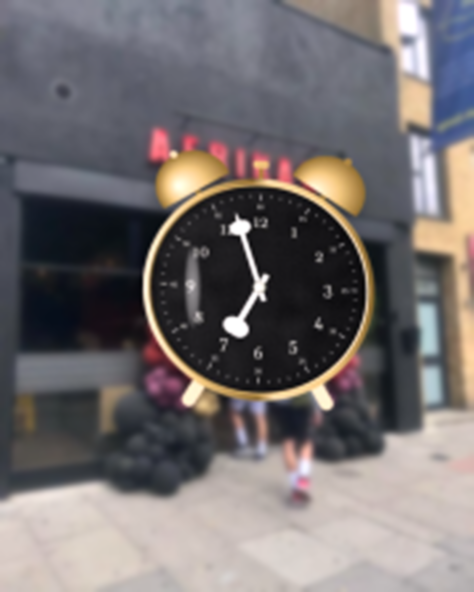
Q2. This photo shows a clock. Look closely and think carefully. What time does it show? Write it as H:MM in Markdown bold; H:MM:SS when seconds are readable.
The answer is **6:57**
